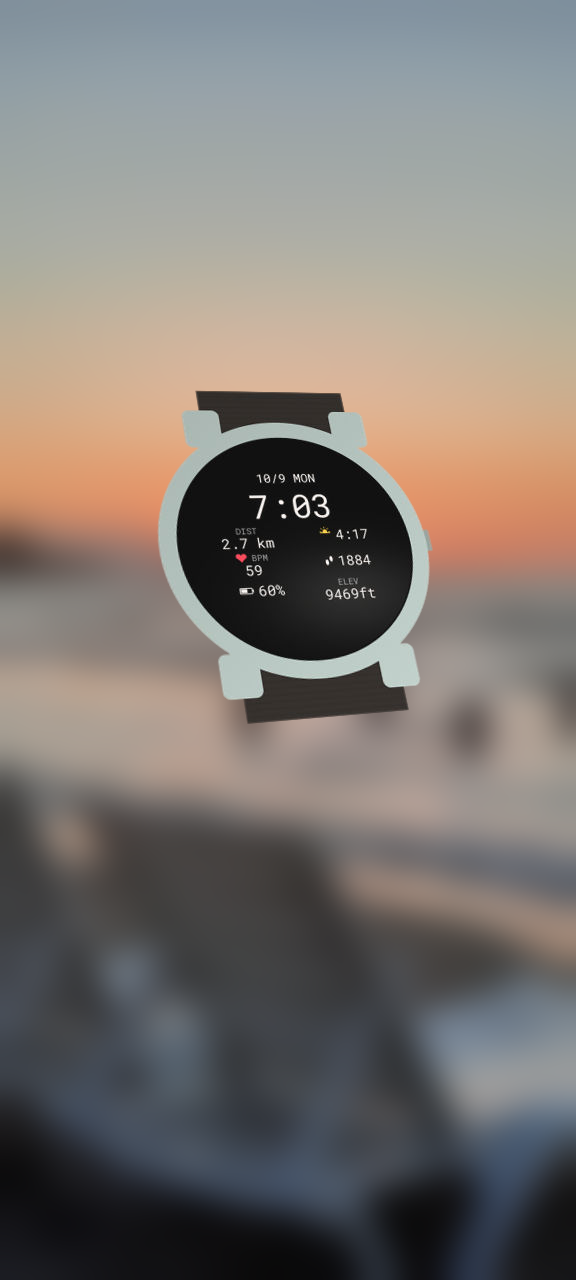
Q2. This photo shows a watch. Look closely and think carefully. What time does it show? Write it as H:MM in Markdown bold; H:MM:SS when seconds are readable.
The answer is **7:03**
